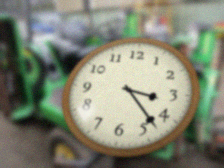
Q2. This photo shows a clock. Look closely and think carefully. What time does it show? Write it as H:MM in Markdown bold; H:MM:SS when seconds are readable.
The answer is **3:23**
